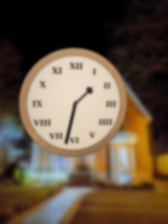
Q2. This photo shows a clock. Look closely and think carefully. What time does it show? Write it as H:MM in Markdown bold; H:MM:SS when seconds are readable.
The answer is **1:32**
